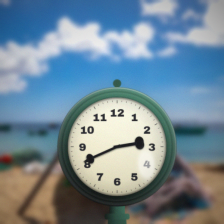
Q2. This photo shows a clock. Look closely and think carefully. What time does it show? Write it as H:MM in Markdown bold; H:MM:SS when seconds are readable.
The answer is **2:41**
